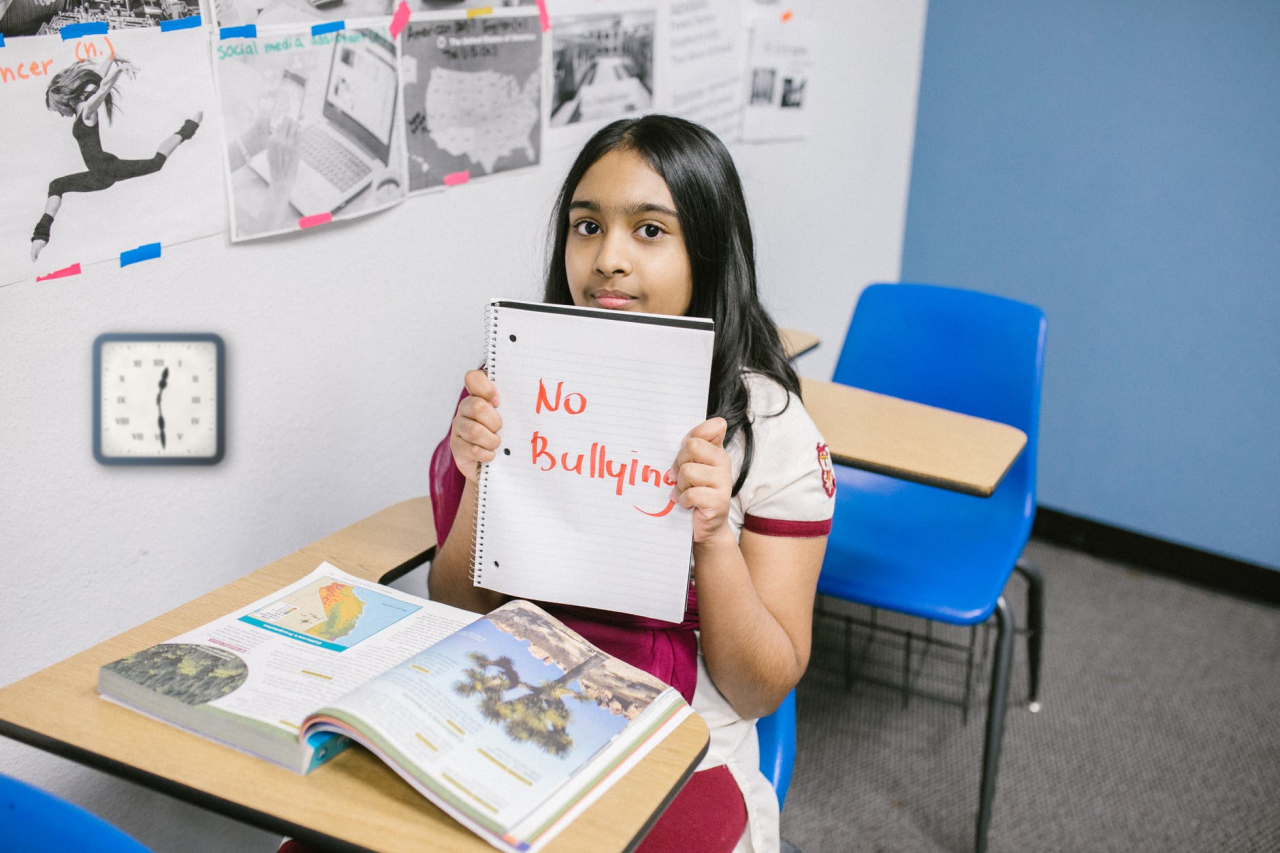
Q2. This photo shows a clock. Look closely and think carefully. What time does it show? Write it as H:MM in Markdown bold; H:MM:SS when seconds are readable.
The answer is **12:29**
